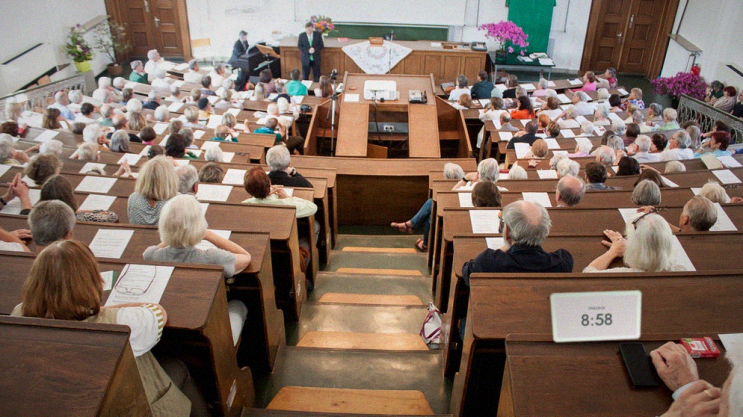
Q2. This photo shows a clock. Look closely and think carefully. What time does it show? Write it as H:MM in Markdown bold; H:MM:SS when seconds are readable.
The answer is **8:58**
